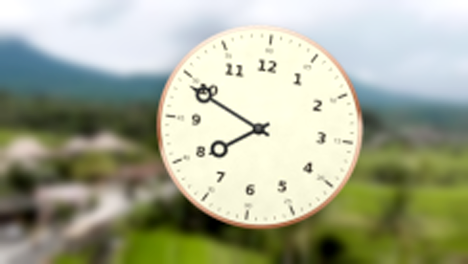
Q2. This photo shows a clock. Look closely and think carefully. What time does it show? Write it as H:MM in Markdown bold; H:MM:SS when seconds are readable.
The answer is **7:49**
